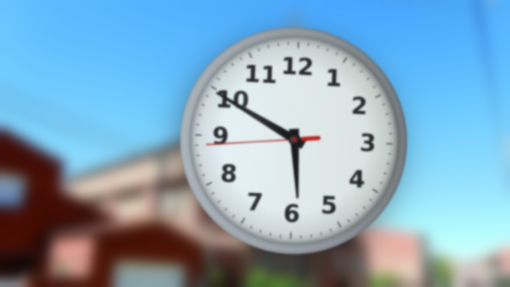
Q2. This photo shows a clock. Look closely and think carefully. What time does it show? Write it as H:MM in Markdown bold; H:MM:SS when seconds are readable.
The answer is **5:49:44**
